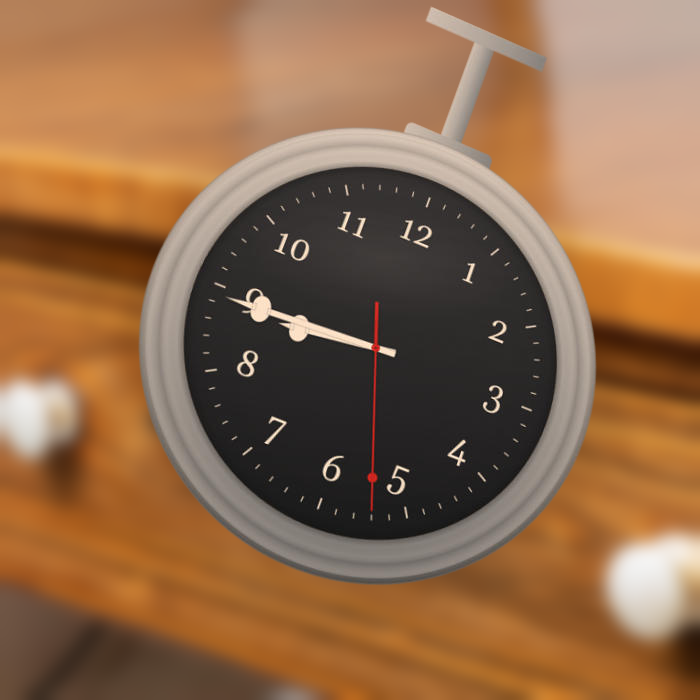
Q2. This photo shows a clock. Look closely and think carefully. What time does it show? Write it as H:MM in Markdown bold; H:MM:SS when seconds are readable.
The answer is **8:44:27**
